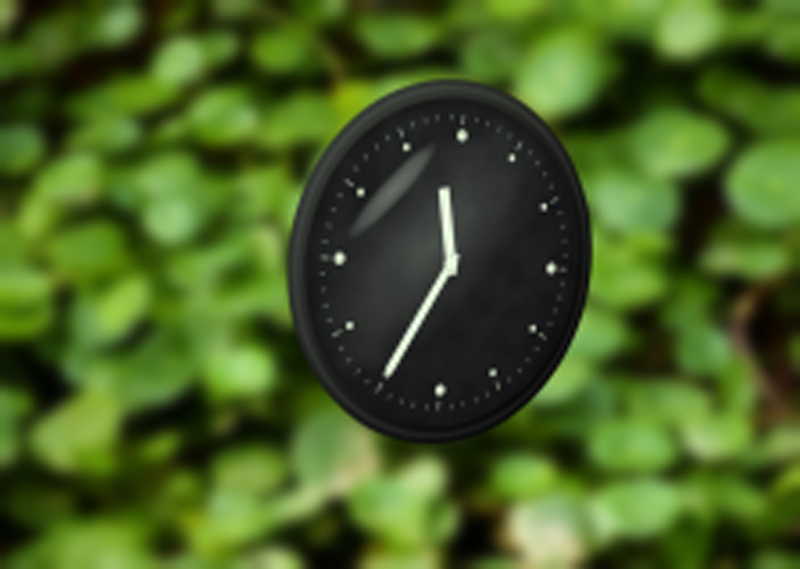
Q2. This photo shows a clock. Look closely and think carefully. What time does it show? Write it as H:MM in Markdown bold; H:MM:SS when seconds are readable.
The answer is **11:35**
